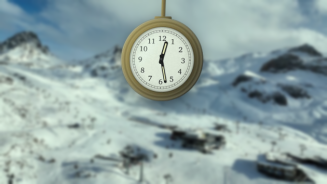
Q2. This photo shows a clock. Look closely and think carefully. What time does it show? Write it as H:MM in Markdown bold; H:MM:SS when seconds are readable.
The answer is **12:28**
